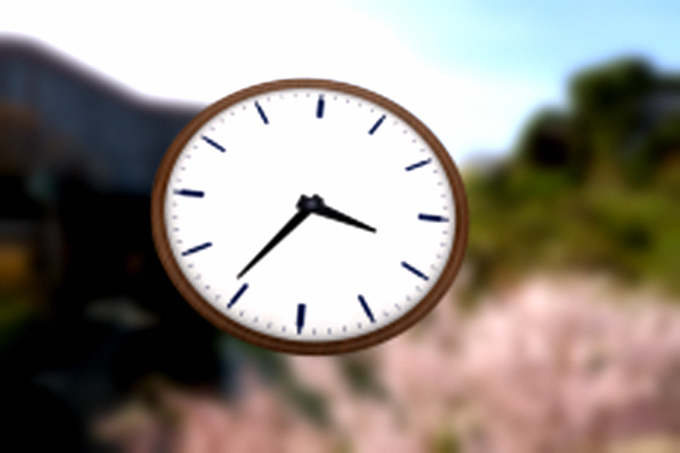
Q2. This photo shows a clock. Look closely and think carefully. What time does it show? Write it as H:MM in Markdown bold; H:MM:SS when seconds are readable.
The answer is **3:36**
